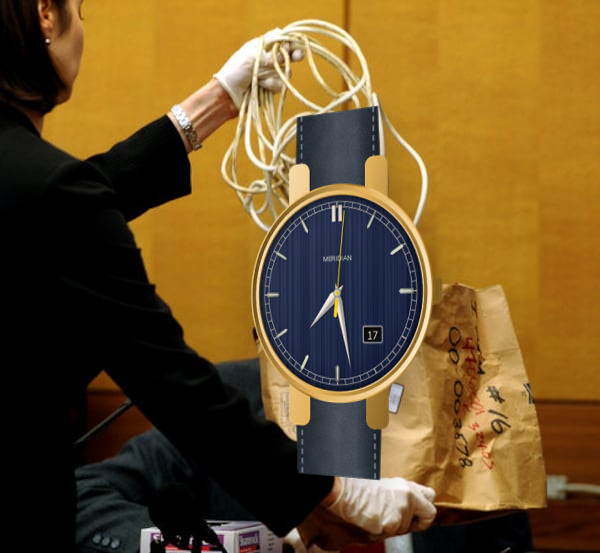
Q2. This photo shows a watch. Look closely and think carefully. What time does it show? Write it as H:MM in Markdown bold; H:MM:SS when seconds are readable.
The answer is **7:28:01**
